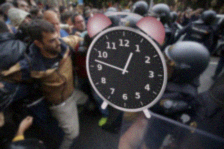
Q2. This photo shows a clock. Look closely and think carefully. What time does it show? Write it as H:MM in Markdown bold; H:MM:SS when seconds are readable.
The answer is **12:47**
